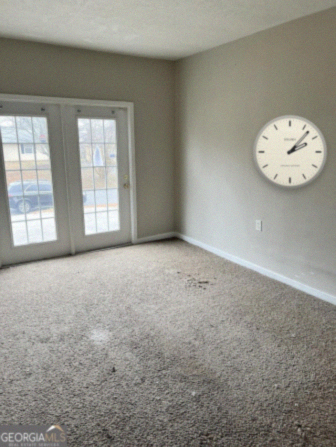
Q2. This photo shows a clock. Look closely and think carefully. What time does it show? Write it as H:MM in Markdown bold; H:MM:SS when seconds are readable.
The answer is **2:07**
